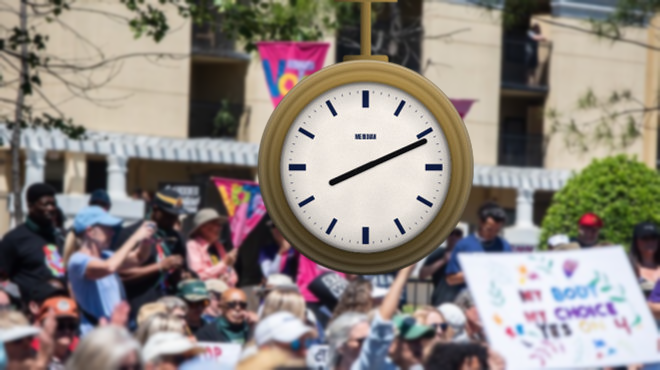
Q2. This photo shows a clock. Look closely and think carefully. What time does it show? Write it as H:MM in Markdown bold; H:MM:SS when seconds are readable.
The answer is **8:11**
